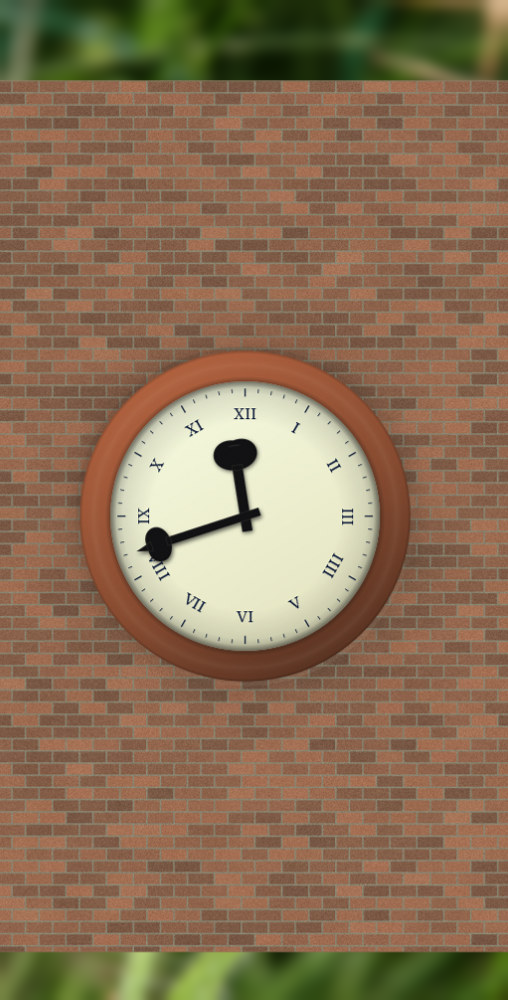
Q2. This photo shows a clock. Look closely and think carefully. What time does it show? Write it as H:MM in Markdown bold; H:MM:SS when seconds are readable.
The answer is **11:42**
